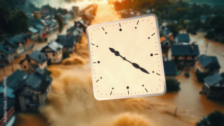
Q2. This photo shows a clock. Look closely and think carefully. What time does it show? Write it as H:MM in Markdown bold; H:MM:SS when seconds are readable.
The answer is **10:21**
